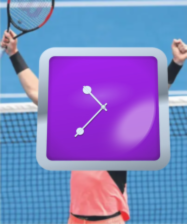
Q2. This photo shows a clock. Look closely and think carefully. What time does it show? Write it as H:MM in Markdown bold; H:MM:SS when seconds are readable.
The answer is **10:37**
